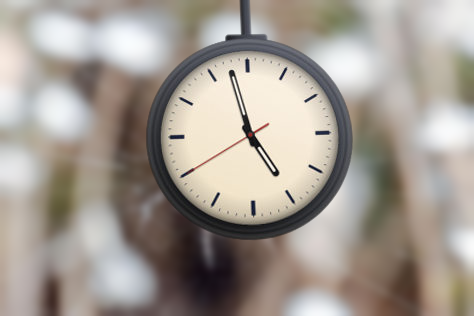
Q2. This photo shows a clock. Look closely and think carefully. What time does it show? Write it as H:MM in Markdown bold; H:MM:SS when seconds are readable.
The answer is **4:57:40**
